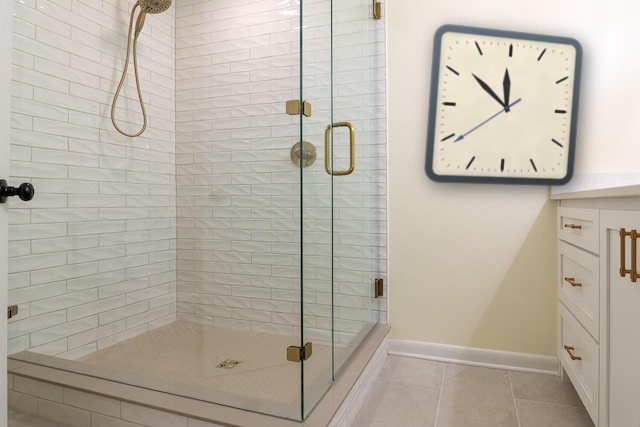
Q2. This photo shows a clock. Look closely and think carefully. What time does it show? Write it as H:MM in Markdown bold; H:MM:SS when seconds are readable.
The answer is **11:51:39**
